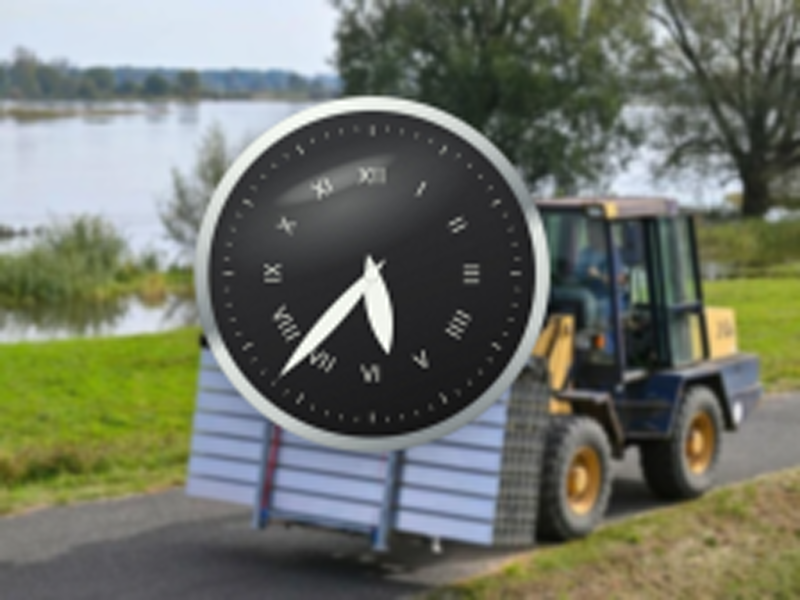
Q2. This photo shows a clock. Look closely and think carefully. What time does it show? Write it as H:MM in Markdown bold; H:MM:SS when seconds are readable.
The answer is **5:37**
